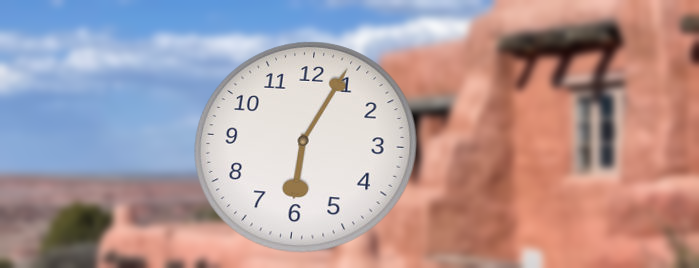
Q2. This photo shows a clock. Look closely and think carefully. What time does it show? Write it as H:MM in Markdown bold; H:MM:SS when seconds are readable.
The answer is **6:04**
